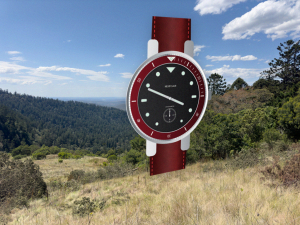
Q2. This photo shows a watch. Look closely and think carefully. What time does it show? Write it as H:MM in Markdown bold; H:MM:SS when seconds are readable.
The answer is **3:49**
